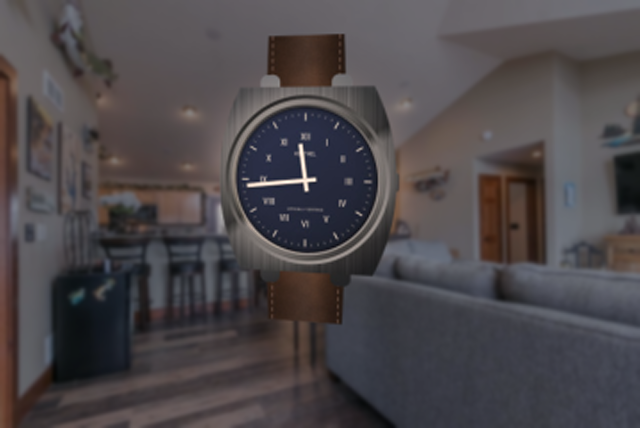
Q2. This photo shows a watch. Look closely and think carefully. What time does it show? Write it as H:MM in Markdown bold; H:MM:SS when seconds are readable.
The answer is **11:44**
